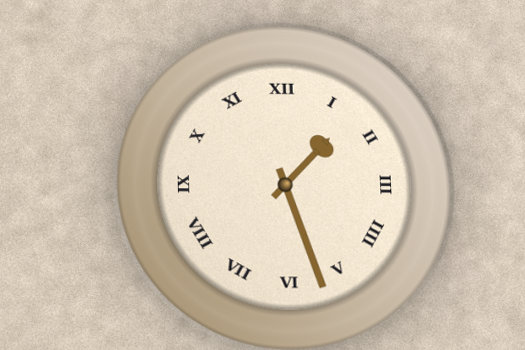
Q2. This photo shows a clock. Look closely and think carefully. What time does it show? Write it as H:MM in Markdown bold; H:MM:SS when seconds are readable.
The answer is **1:27**
